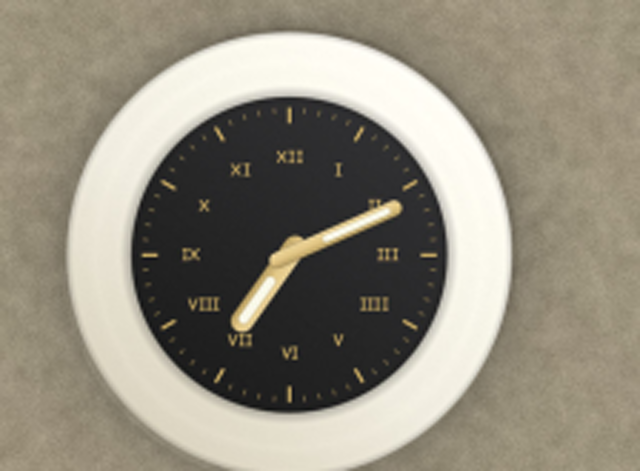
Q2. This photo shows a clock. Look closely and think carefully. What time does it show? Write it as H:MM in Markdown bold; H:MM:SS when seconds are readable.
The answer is **7:11**
